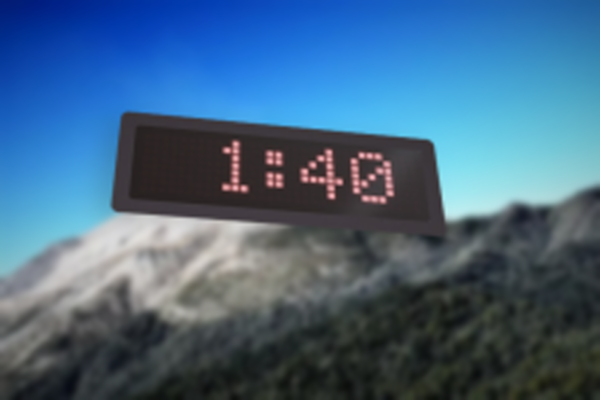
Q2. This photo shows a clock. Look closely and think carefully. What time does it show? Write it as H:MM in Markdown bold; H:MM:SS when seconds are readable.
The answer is **1:40**
